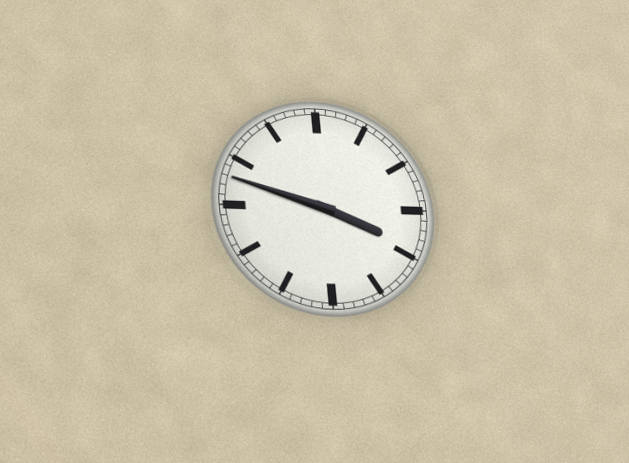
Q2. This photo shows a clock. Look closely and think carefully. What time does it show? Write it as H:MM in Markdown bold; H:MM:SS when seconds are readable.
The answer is **3:48**
